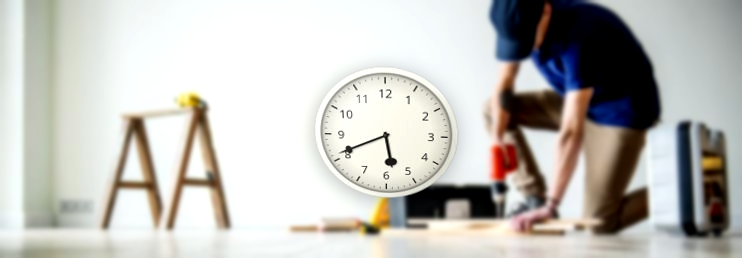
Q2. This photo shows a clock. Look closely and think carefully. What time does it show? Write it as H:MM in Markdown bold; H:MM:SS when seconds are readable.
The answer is **5:41**
